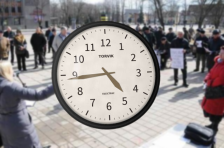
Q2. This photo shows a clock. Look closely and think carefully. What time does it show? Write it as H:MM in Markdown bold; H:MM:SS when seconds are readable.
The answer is **4:44**
